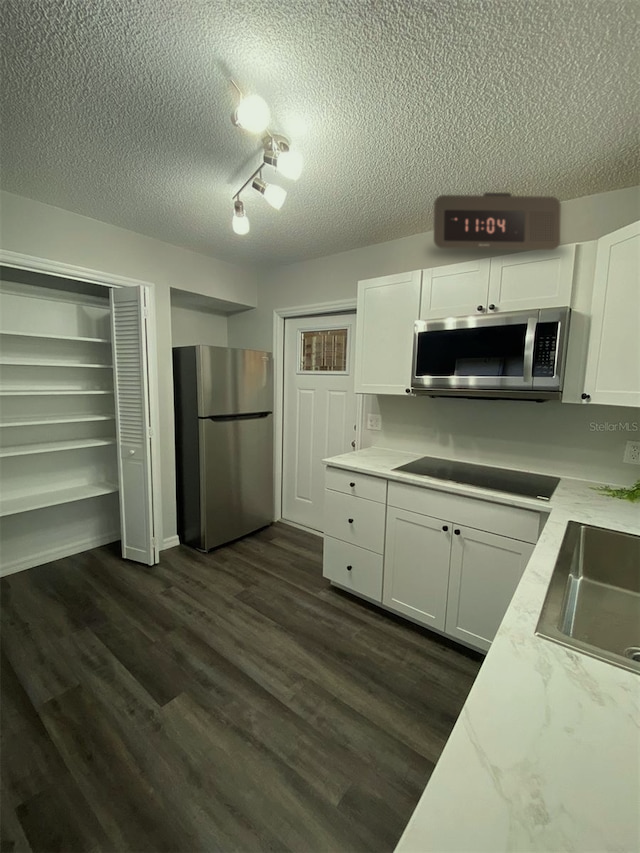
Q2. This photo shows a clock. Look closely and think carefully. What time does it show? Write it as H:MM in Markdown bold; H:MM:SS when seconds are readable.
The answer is **11:04**
